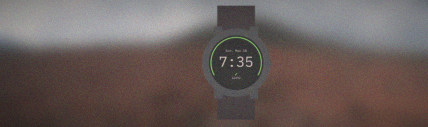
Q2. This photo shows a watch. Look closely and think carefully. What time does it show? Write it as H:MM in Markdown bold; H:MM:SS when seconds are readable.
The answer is **7:35**
